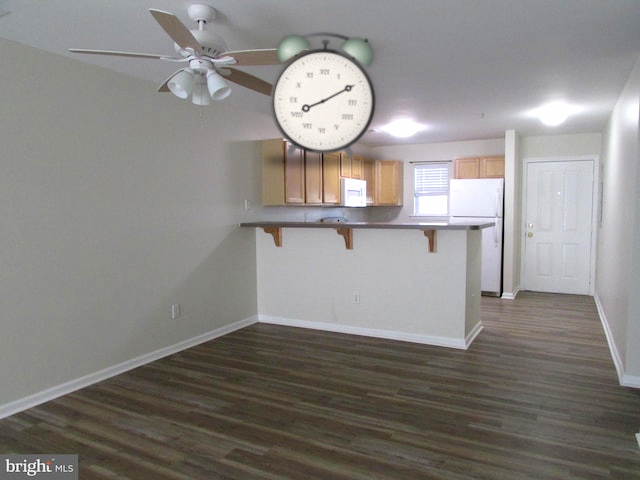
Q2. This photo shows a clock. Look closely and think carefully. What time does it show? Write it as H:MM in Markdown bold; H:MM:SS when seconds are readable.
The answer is **8:10**
